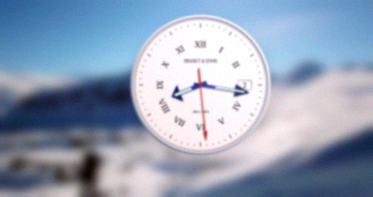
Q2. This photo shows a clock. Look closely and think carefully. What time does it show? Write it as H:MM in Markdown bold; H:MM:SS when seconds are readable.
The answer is **8:16:29**
